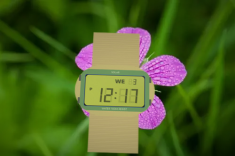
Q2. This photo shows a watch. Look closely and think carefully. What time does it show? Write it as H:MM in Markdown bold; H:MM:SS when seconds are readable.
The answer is **12:17**
